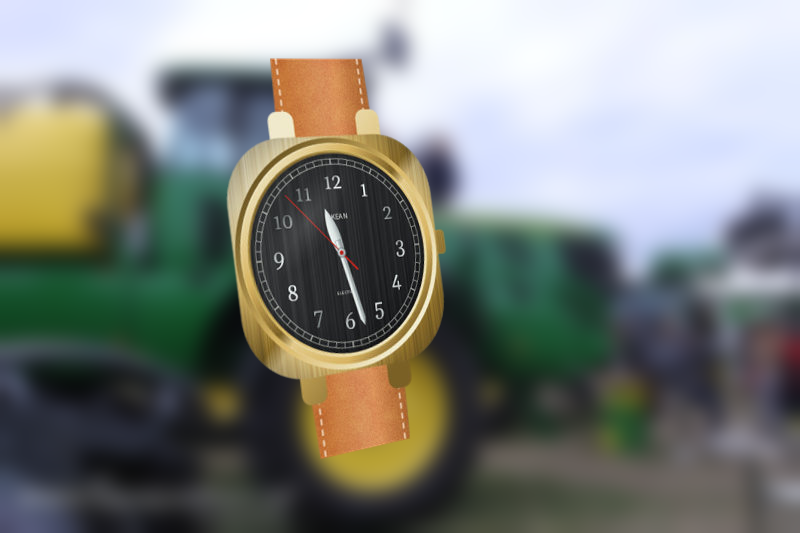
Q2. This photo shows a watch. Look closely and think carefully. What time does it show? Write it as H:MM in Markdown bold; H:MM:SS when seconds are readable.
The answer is **11:27:53**
